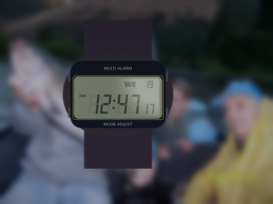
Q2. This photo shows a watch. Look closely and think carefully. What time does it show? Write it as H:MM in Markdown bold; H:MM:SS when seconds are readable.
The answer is **12:47:17**
